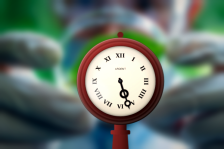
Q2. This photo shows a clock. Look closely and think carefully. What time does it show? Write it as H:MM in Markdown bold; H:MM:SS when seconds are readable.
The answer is **5:27**
